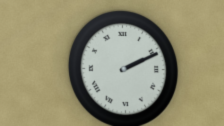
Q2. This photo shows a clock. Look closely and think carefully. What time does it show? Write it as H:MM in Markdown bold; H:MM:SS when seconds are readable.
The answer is **2:11**
